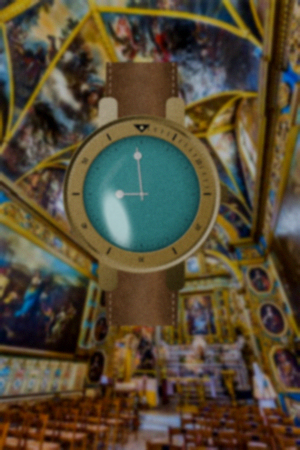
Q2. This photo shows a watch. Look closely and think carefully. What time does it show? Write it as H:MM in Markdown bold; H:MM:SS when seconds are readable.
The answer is **8:59**
